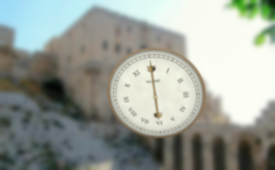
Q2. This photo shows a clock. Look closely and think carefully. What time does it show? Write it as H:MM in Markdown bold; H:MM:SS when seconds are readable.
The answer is **6:00**
